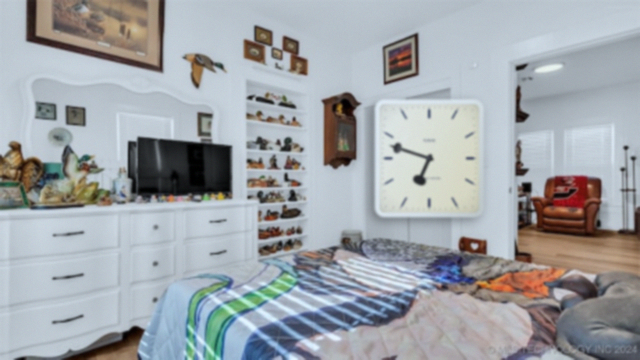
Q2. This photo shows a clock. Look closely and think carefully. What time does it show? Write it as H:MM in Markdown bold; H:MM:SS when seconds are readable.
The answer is **6:48**
